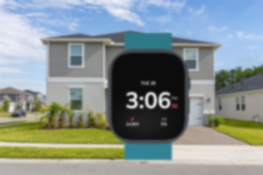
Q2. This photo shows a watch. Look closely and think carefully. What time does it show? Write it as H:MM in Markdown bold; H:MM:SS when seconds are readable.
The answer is **3:06**
